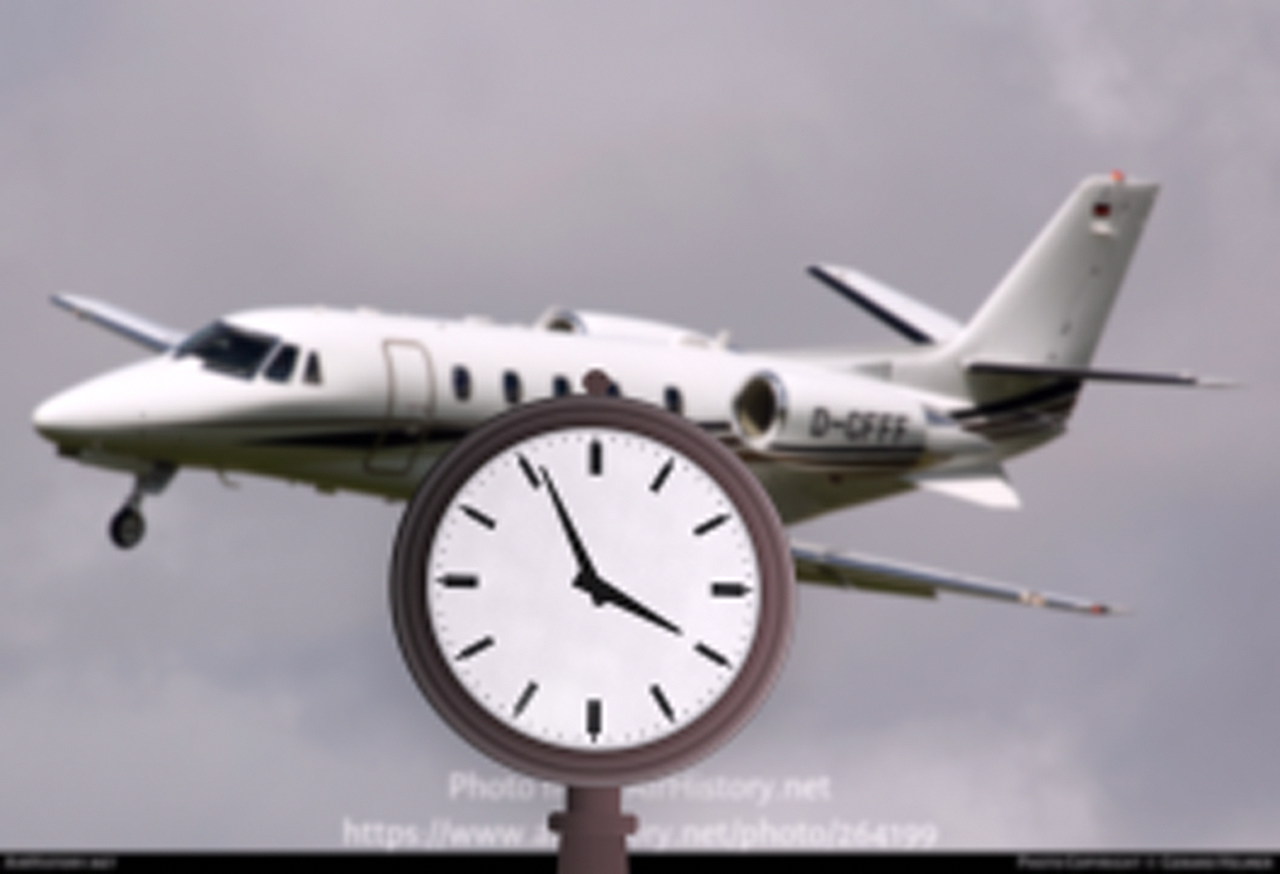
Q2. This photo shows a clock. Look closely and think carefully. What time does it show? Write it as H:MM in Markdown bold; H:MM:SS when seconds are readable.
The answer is **3:56**
